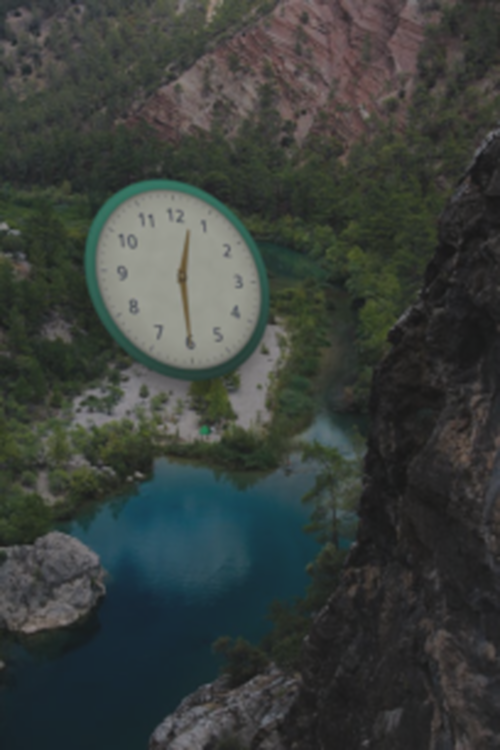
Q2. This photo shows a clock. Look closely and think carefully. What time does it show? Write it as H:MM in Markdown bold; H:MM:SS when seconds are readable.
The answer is **12:30**
